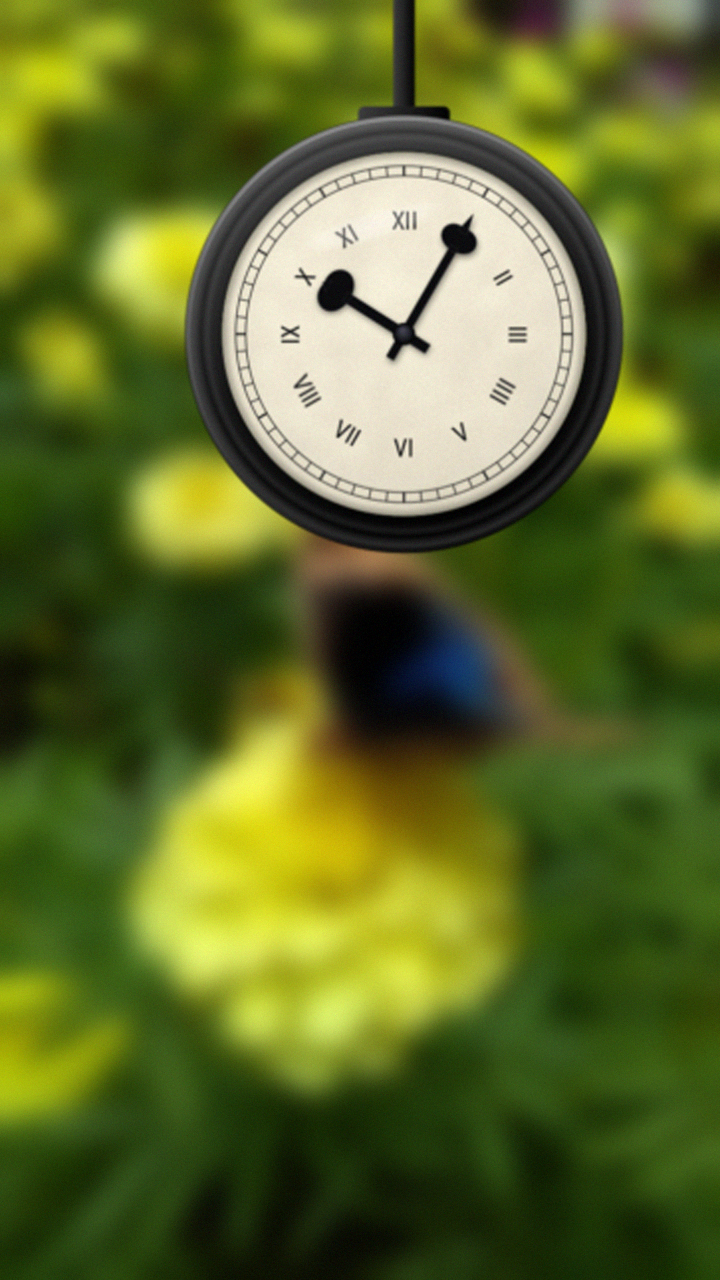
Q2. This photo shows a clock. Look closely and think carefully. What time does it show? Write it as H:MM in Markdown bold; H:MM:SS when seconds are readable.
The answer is **10:05**
